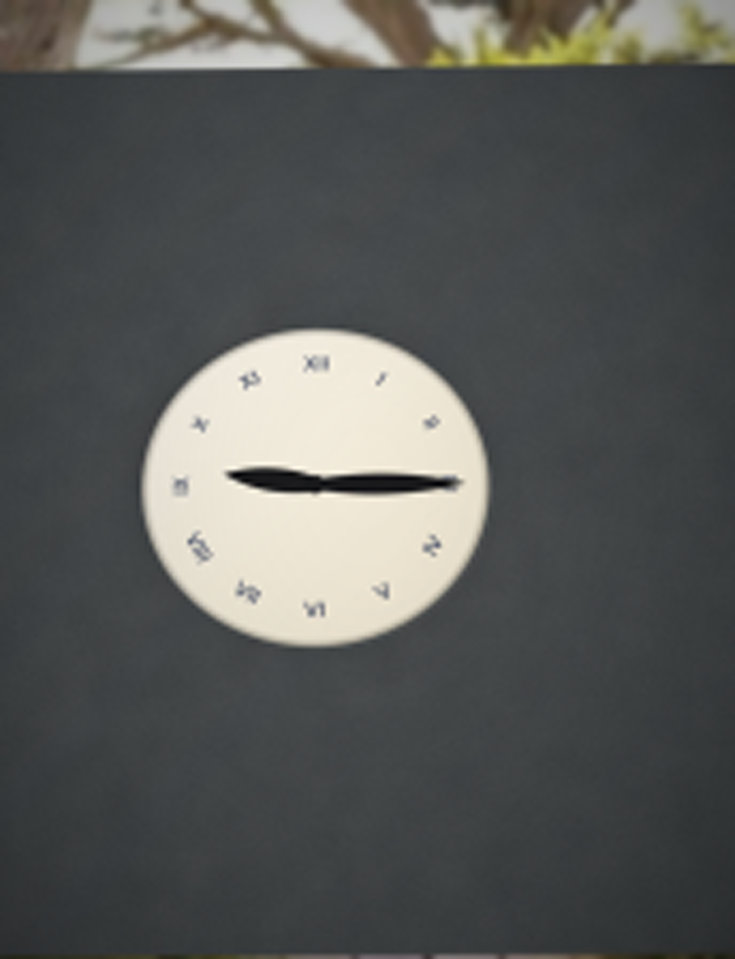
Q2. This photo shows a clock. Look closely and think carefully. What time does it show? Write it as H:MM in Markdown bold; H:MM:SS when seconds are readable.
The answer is **9:15**
